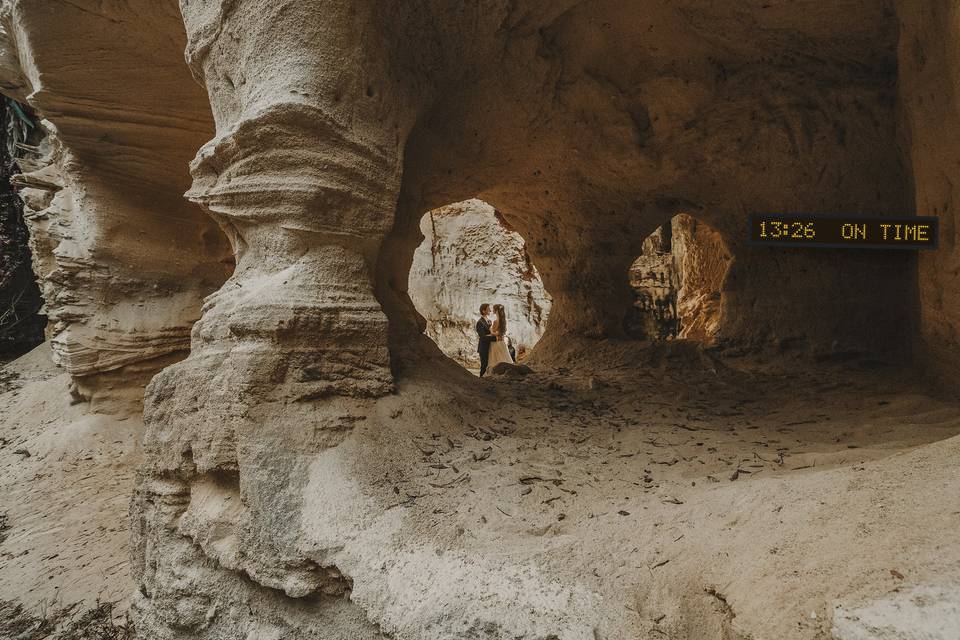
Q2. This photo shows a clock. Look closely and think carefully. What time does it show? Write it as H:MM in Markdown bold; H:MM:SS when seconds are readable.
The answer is **13:26**
